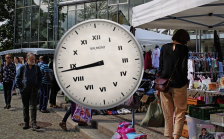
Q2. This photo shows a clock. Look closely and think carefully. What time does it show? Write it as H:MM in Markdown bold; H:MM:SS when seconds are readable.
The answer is **8:44**
